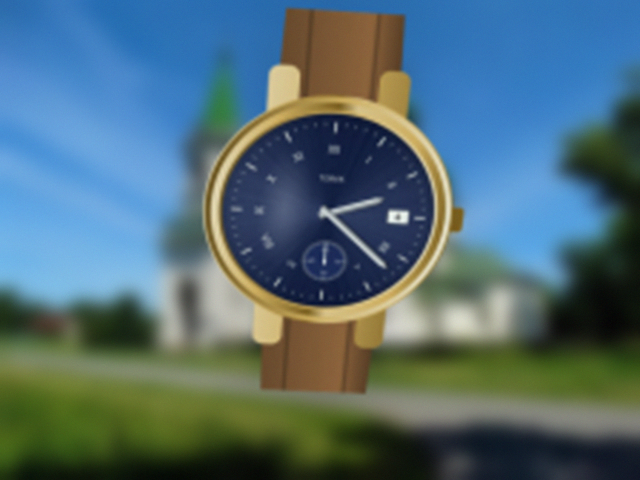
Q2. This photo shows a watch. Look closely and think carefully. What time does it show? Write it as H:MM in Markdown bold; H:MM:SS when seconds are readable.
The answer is **2:22**
